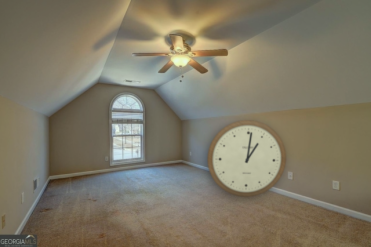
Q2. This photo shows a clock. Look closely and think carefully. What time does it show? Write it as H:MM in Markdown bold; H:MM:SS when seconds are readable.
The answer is **1:01**
